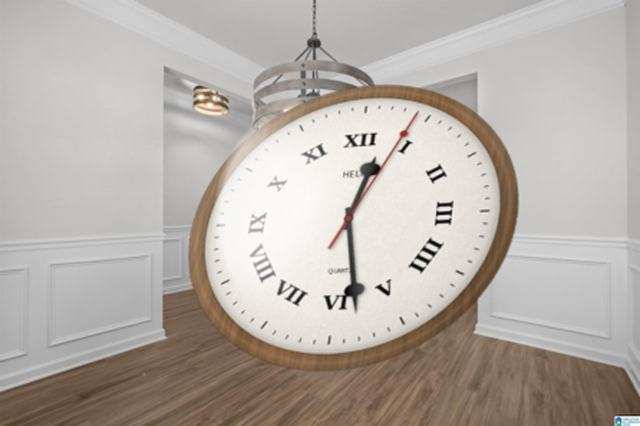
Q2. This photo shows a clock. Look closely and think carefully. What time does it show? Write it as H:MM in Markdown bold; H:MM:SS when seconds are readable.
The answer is **12:28:04**
